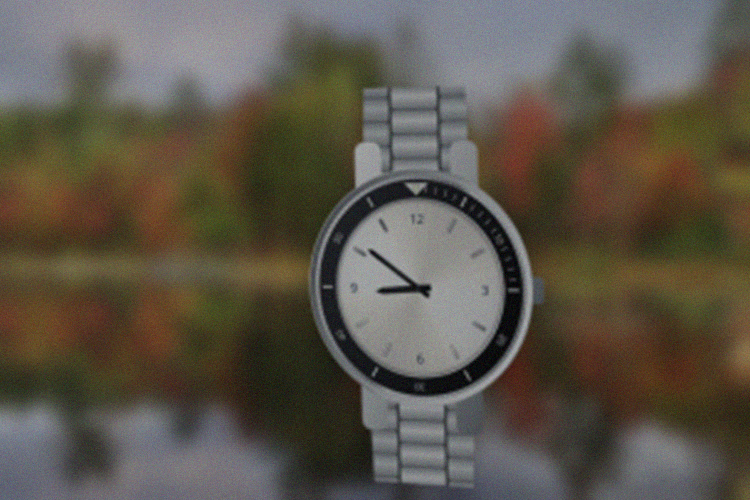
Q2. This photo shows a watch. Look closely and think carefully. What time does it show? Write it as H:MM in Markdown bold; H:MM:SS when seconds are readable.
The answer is **8:51**
